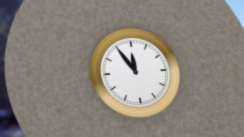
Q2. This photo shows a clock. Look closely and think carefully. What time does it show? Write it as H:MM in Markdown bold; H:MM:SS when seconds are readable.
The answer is **11:55**
